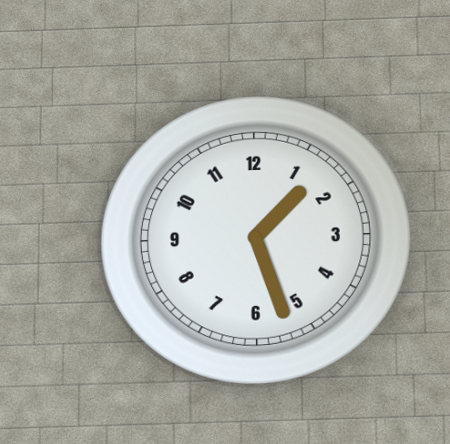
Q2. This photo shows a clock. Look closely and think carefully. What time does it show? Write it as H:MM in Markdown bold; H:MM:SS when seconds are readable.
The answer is **1:27**
